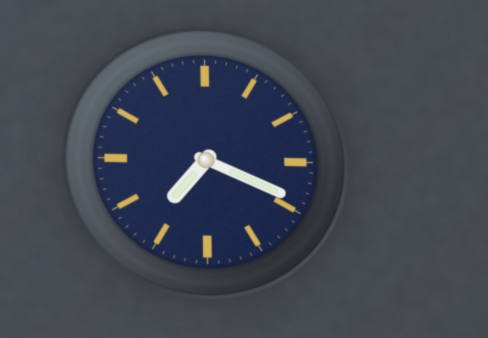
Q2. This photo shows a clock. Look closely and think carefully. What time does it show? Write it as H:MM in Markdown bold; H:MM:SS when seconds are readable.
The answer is **7:19**
